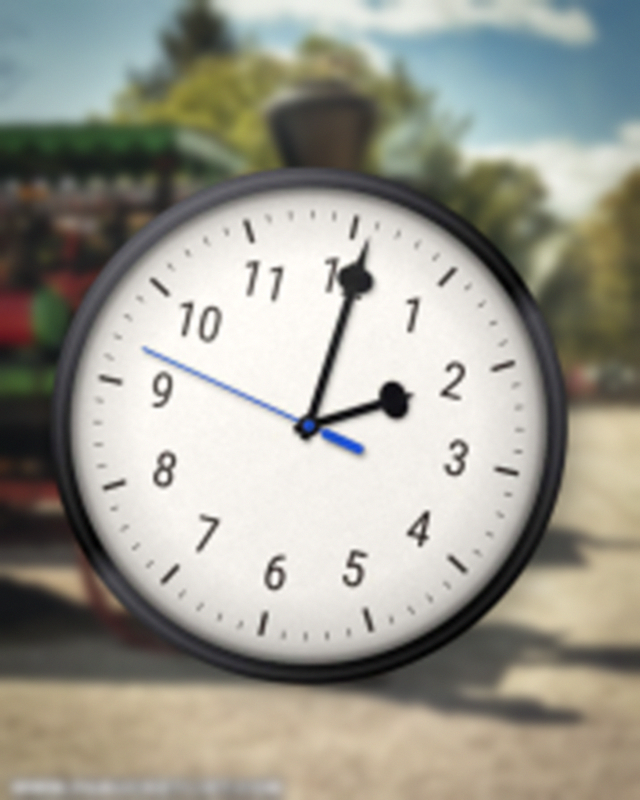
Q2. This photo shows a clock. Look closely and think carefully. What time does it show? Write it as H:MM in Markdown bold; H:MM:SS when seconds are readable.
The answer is **2:00:47**
